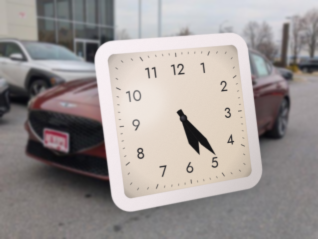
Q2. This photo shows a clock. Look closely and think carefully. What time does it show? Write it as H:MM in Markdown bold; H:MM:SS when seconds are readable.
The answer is **5:24**
